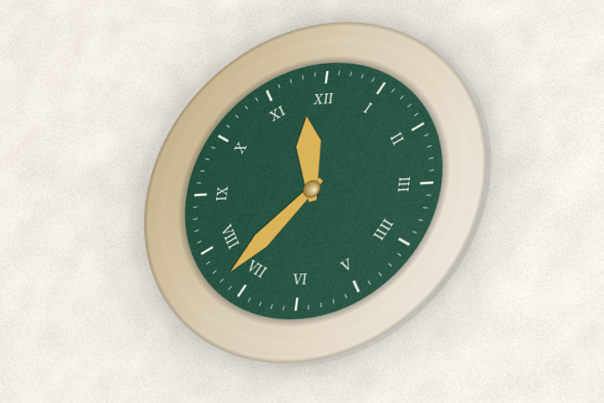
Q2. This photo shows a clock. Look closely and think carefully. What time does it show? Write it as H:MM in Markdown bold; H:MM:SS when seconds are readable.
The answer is **11:37**
